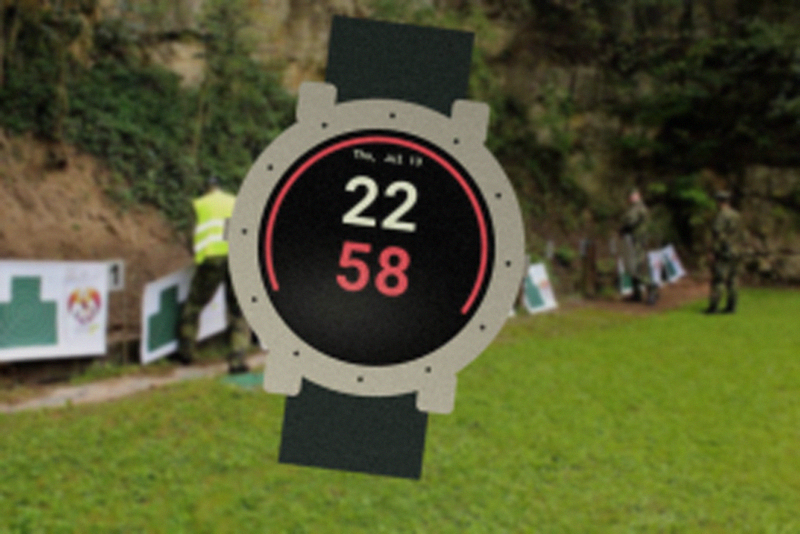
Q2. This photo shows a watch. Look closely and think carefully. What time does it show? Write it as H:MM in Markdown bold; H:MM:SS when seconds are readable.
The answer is **22:58**
